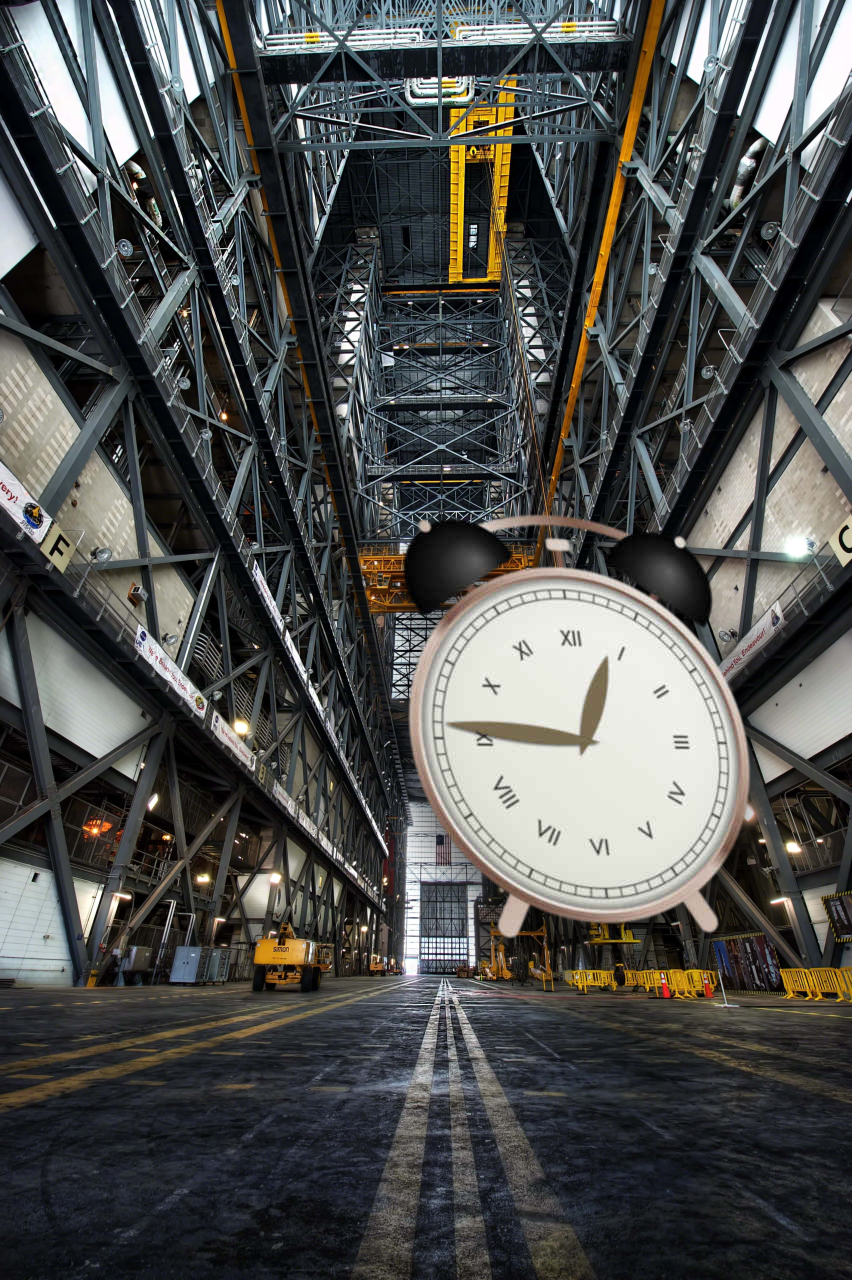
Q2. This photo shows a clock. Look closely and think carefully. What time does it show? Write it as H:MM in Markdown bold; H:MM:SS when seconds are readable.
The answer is **12:46**
